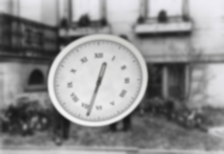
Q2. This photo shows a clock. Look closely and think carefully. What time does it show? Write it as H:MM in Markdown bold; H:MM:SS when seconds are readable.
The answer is **12:33**
